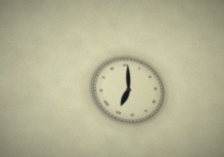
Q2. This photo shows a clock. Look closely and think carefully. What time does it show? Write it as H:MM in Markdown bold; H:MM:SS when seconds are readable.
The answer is **7:01**
